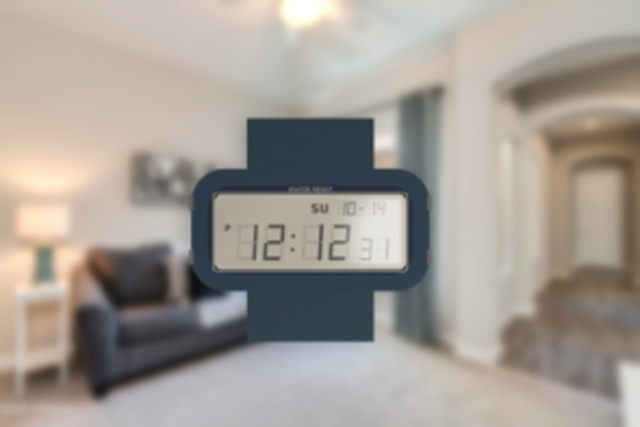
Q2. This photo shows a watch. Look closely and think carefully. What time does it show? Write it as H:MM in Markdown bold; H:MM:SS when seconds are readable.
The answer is **12:12:31**
